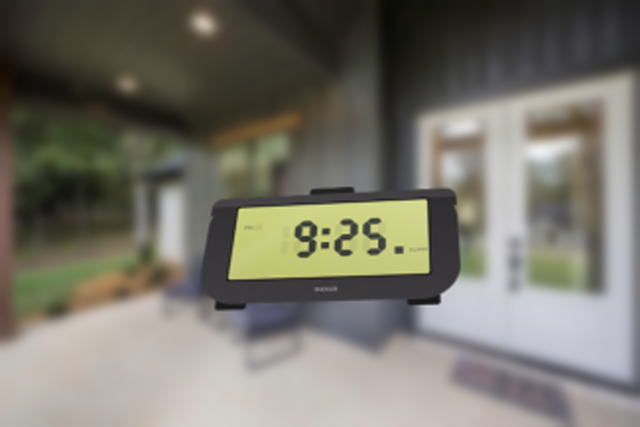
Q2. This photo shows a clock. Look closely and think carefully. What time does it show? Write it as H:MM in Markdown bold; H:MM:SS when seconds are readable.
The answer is **9:25**
